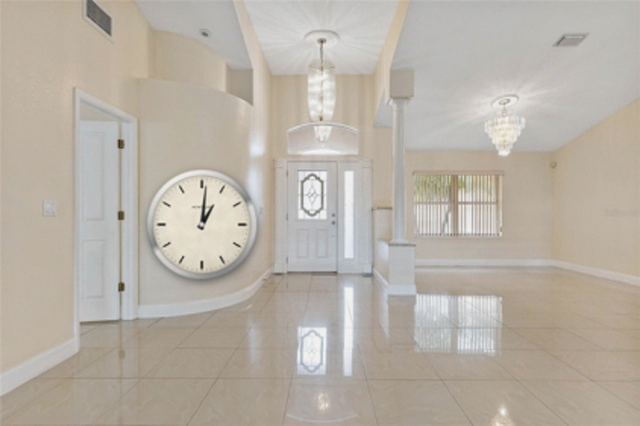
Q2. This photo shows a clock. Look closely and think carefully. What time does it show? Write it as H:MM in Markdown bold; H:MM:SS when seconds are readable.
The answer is **1:01**
